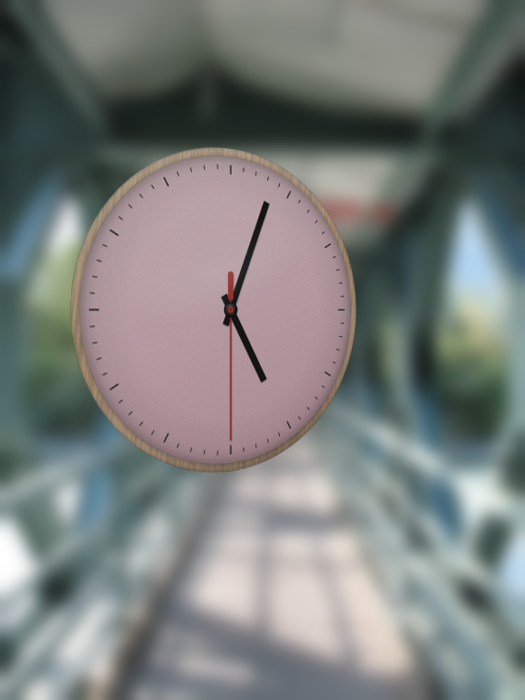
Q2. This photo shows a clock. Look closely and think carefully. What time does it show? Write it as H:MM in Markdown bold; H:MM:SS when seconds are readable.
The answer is **5:03:30**
